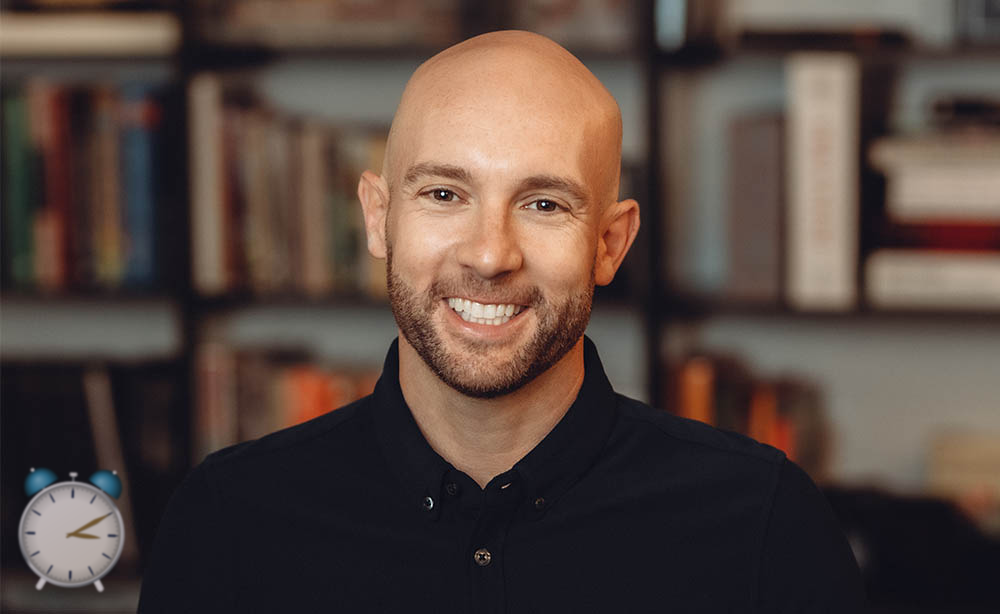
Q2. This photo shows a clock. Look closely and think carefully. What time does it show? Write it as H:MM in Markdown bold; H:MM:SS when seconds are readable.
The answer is **3:10**
